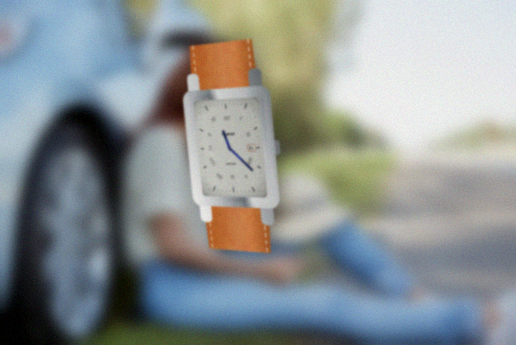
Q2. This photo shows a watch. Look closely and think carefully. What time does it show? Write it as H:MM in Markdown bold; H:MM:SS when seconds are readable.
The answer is **11:22**
